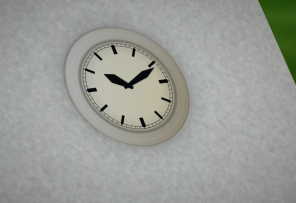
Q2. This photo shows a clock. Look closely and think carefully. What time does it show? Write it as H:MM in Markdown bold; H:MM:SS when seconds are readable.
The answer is **10:11**
